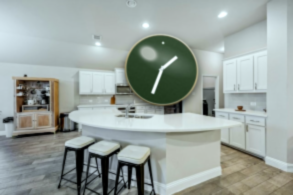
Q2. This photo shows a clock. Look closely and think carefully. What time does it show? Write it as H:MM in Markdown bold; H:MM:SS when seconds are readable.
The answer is **1:33**
